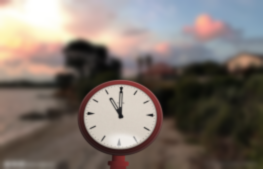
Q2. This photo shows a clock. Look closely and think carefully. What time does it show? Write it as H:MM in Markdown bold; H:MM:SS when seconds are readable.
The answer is **11:00**
